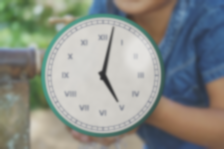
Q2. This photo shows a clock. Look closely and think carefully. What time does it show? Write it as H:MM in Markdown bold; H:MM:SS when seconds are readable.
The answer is **5:02**
